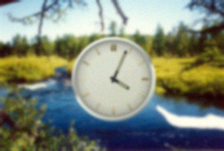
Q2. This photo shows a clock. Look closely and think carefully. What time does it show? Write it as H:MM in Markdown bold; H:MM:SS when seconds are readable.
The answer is **4:04**
